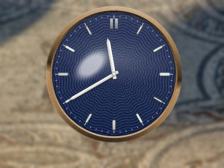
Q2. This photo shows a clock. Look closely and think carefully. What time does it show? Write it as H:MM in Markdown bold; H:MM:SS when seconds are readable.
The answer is **11:40**
